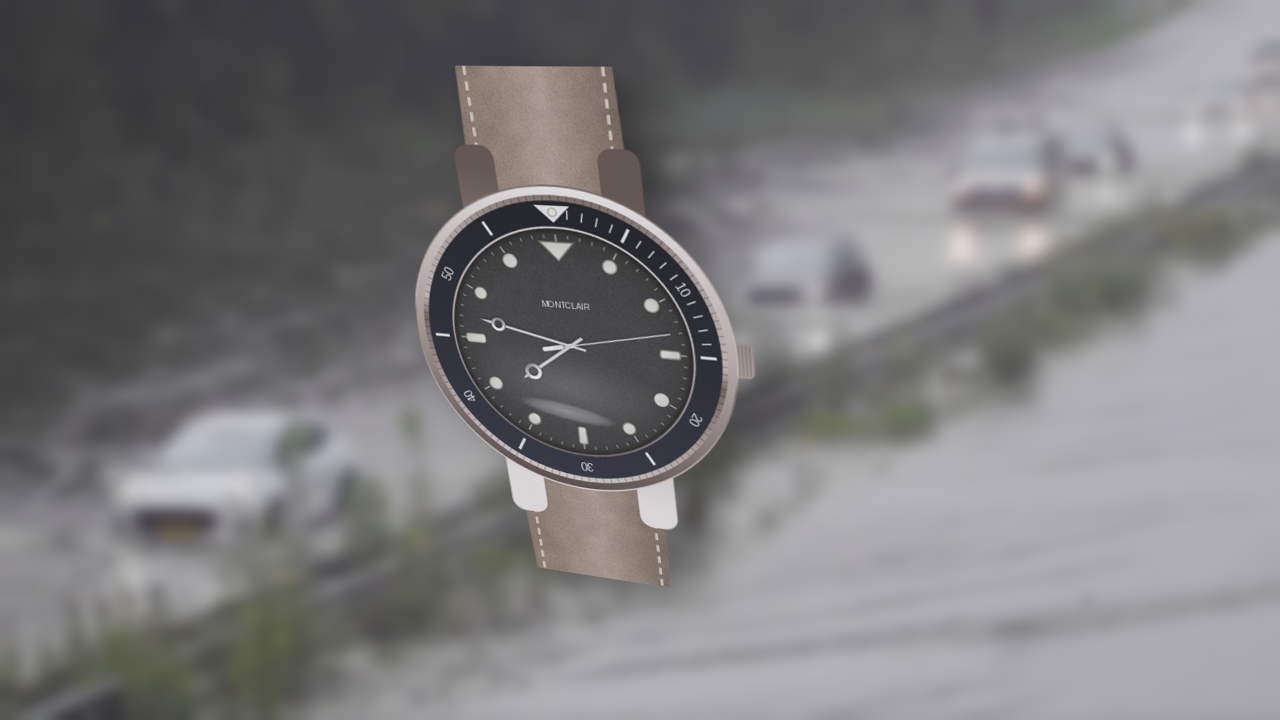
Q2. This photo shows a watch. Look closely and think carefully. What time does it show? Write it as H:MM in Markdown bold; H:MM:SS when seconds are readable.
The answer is **7:47:13**
